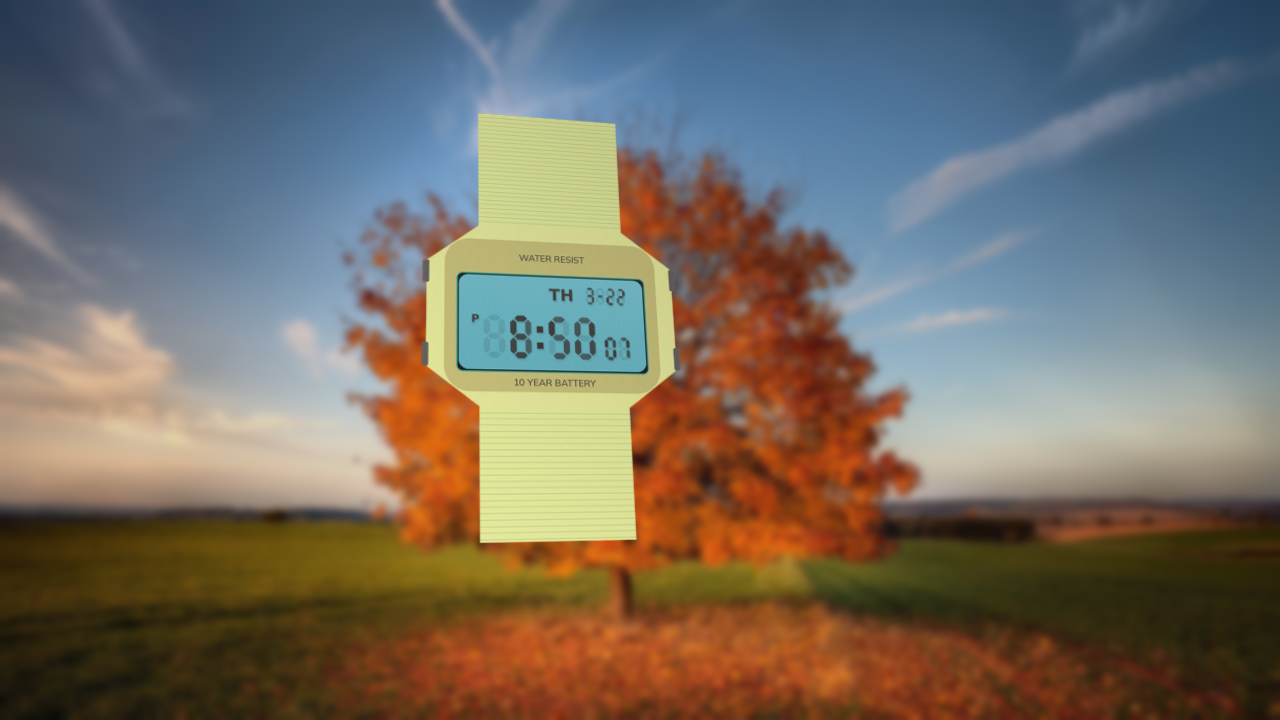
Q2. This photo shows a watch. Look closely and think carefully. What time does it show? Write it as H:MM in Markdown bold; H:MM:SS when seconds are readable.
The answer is **8:50:07**
